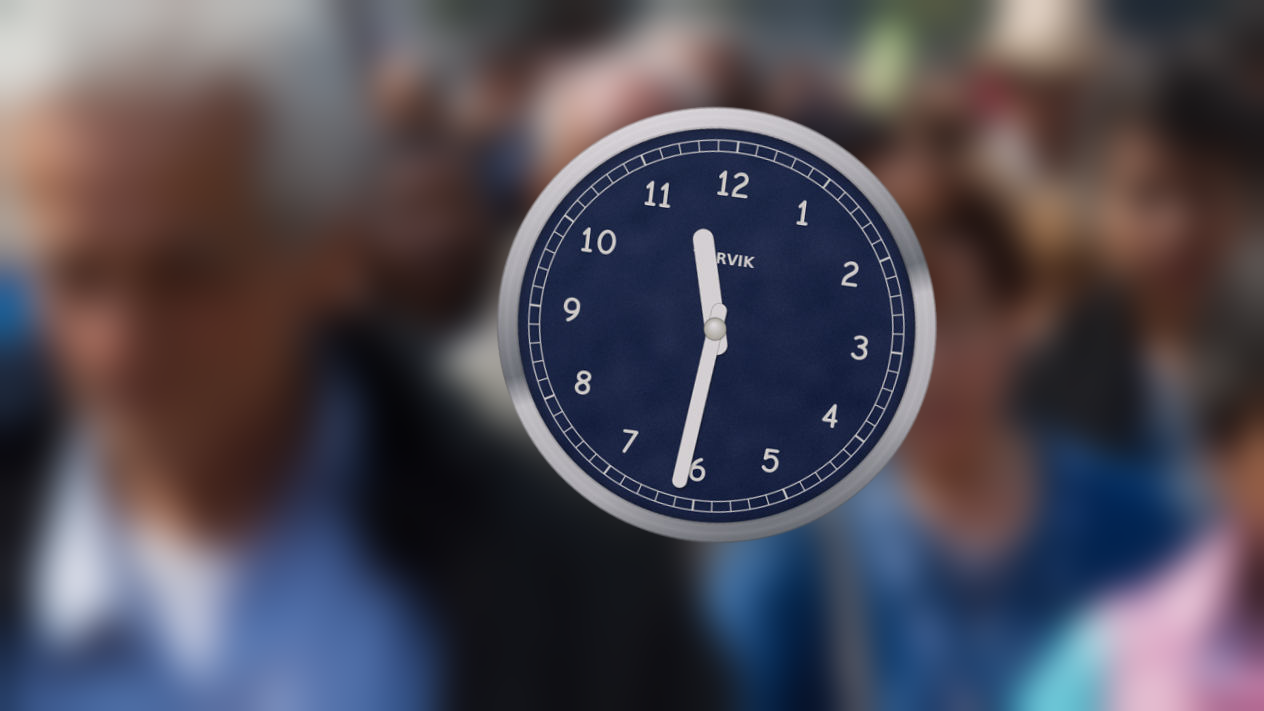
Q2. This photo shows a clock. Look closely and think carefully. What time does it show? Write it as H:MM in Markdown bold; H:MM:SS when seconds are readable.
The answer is **11:31**
